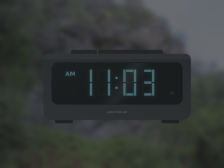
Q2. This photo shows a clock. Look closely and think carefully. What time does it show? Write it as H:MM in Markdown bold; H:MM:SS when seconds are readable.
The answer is **11:03**
